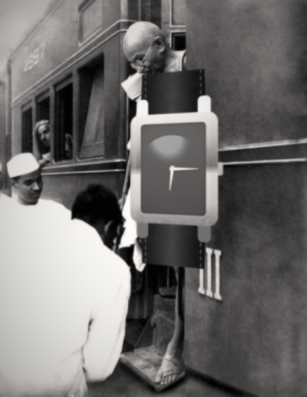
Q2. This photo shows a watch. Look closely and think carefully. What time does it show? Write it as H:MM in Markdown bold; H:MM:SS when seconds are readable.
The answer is **6:15**
